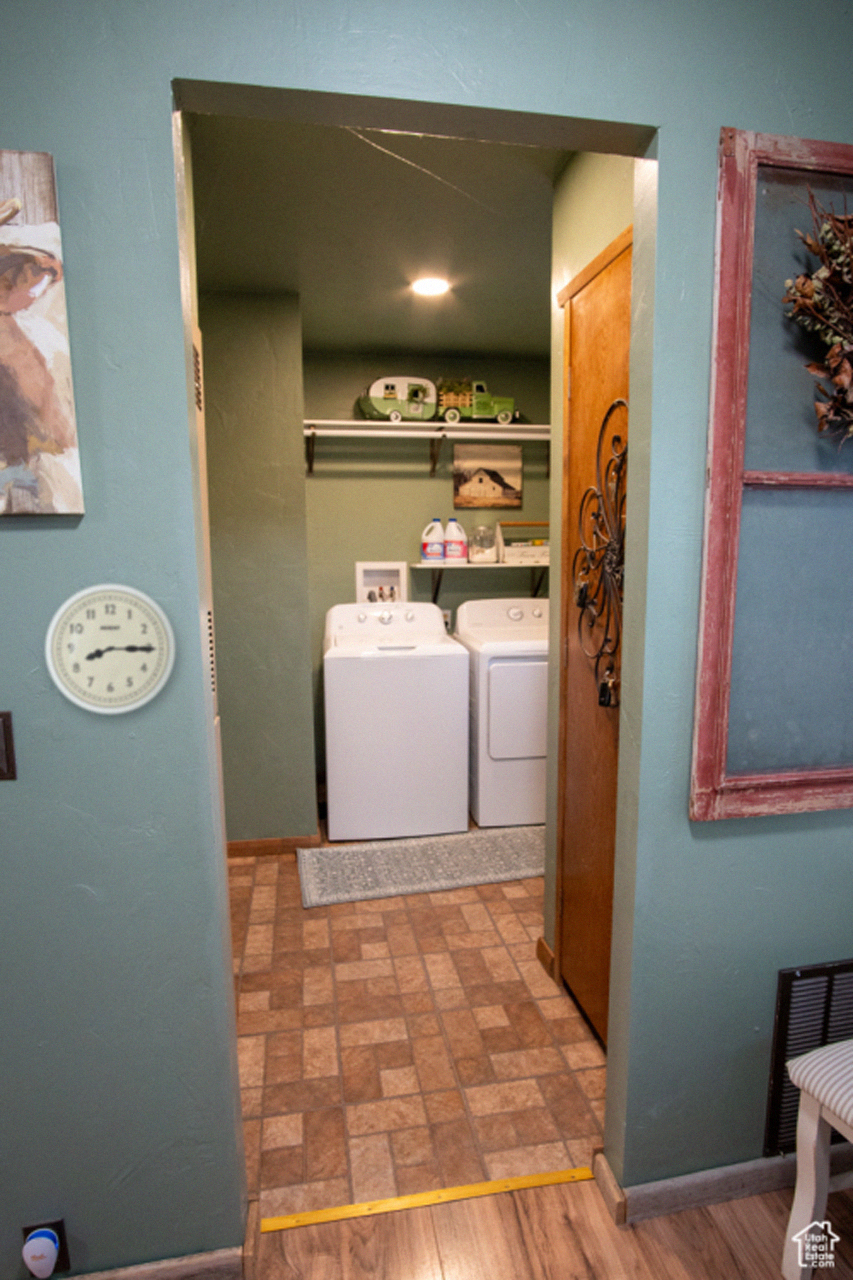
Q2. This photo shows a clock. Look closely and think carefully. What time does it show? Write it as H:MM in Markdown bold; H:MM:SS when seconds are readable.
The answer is **8:15**
